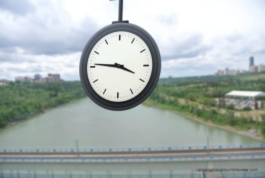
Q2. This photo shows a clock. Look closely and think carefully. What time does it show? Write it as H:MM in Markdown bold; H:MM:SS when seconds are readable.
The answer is **3:46**
